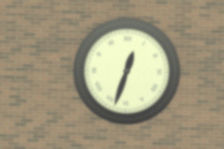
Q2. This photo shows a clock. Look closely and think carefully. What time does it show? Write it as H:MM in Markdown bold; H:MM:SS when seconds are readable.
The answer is **12:33**
